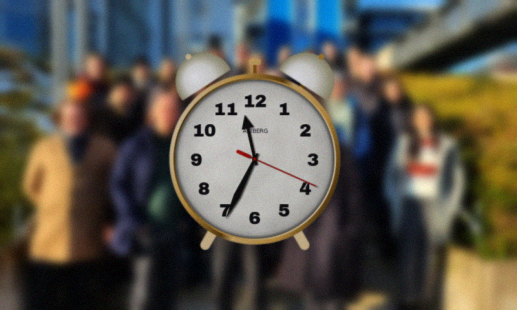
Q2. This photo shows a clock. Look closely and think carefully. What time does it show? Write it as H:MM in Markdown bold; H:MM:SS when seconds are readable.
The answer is **11:34:19**
